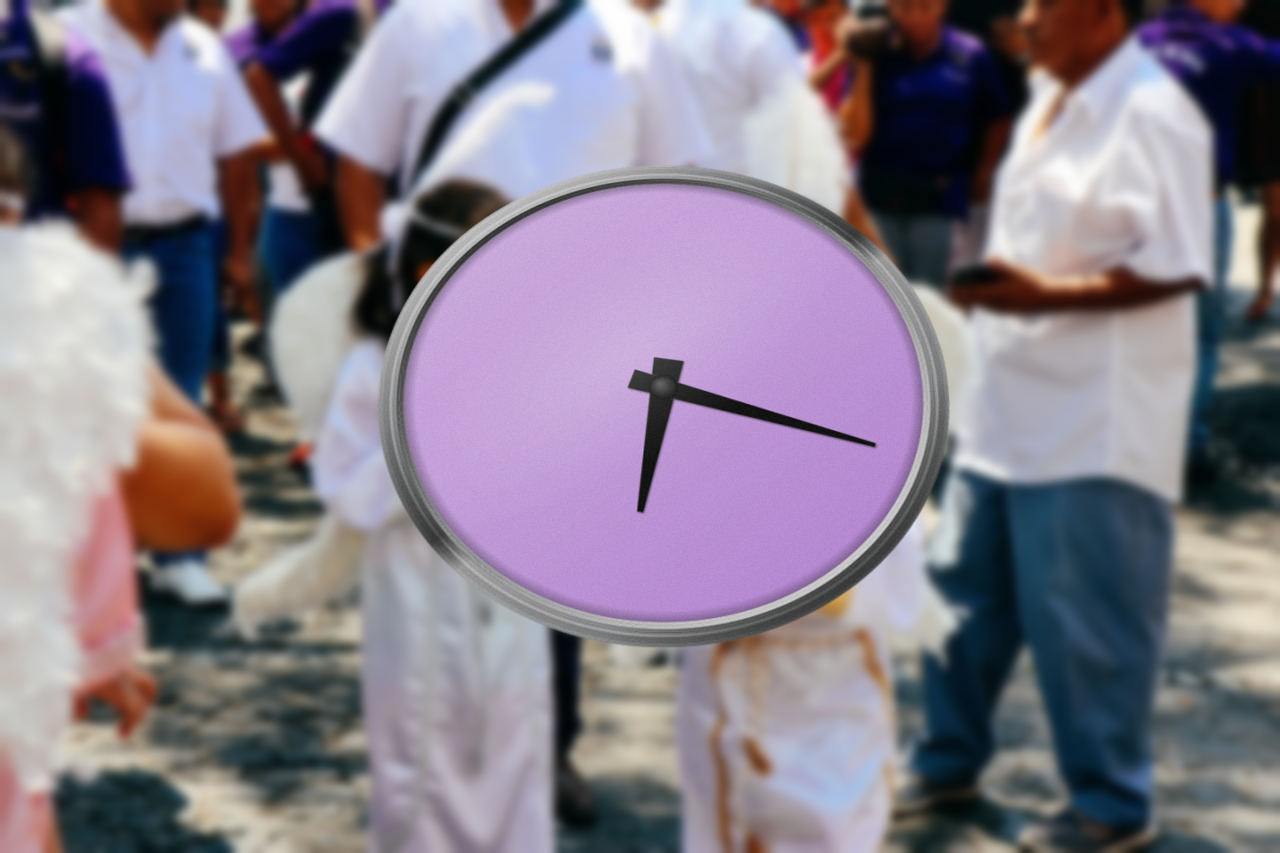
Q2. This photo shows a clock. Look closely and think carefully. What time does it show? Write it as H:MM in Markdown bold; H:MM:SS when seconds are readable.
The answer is **6:18**
